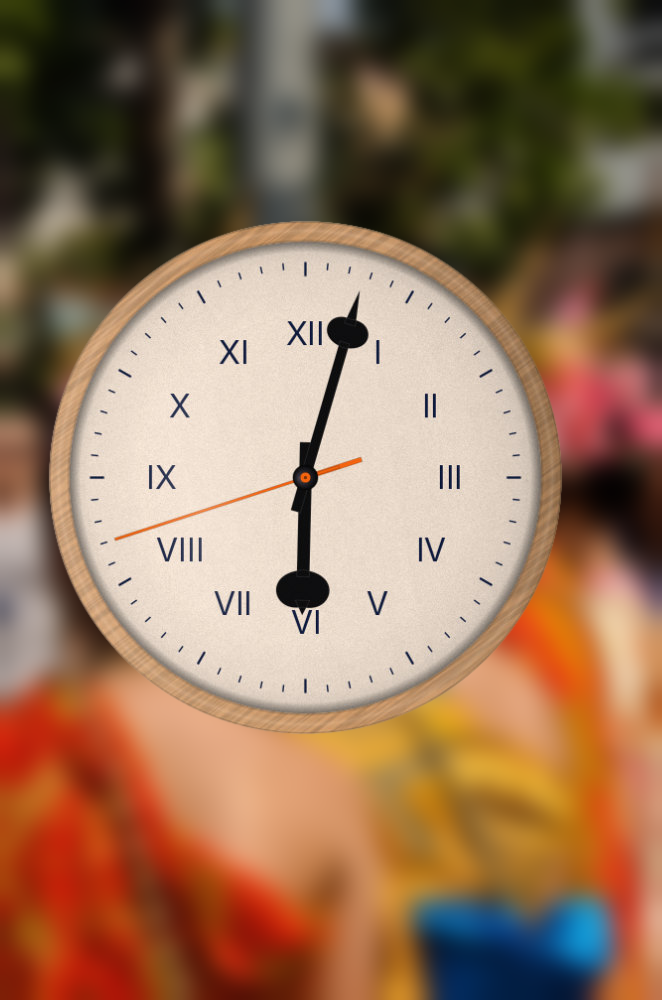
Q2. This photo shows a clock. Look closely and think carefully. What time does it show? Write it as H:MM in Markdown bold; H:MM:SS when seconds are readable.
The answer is **6:02:42**
